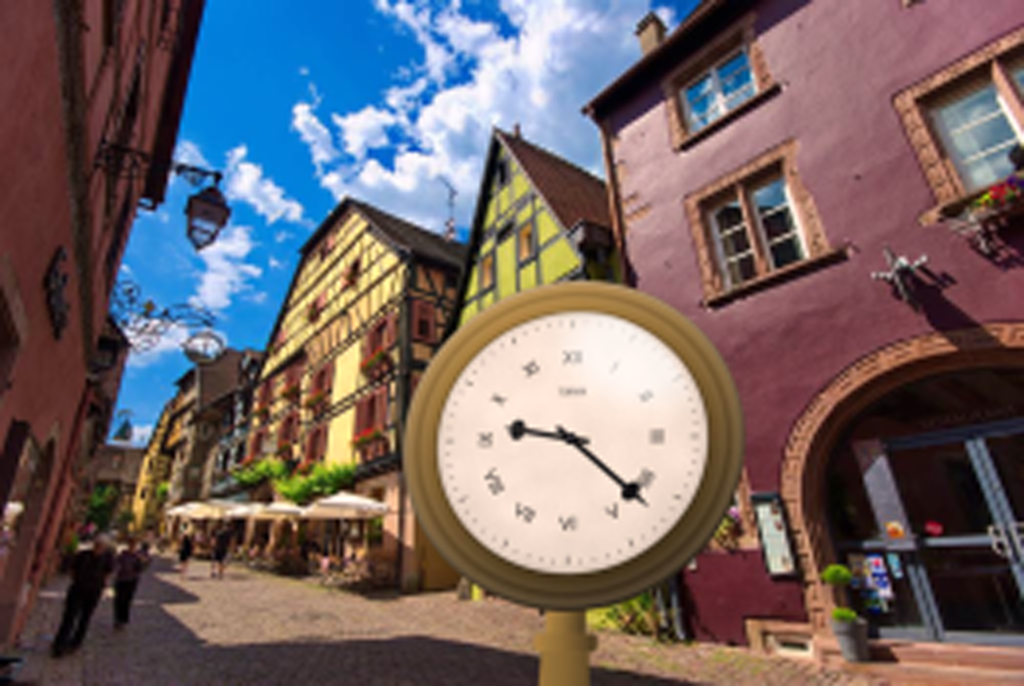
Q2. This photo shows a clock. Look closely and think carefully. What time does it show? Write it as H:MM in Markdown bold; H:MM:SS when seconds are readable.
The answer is **9:22**
